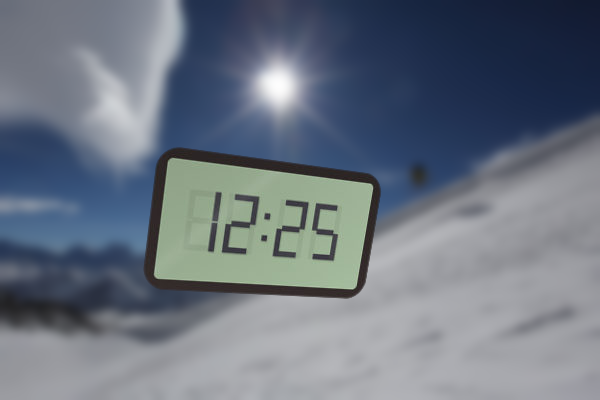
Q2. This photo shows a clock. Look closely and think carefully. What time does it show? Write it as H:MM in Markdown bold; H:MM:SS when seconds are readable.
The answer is **12:25**
